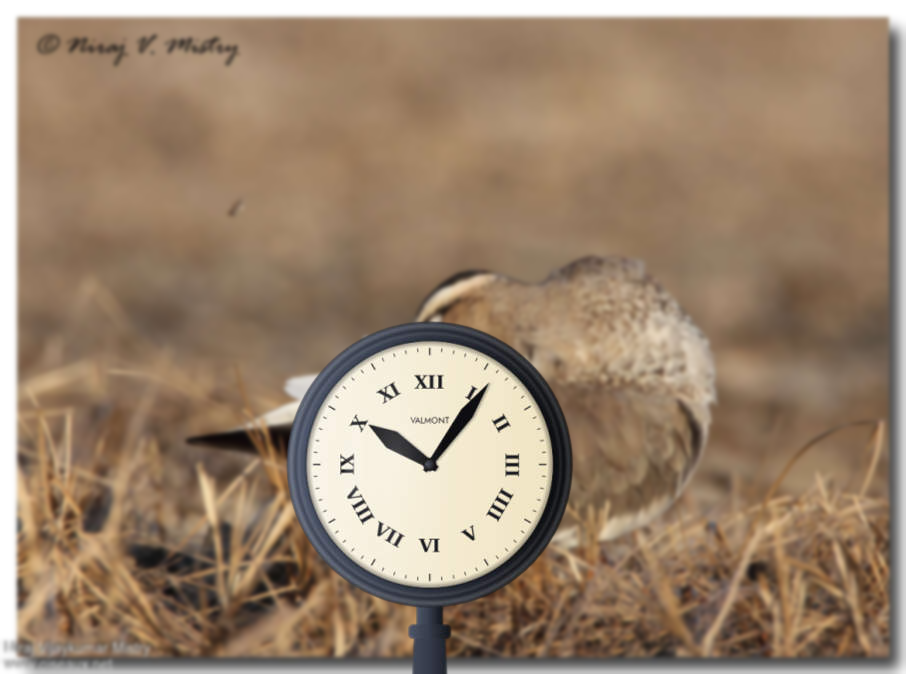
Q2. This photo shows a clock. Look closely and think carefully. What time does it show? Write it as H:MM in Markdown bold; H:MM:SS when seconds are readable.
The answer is **10:06**
